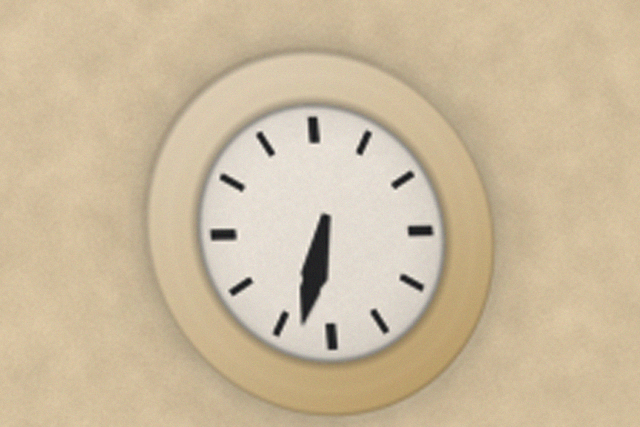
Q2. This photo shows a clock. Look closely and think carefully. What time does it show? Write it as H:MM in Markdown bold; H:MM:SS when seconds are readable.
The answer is **6:33**
